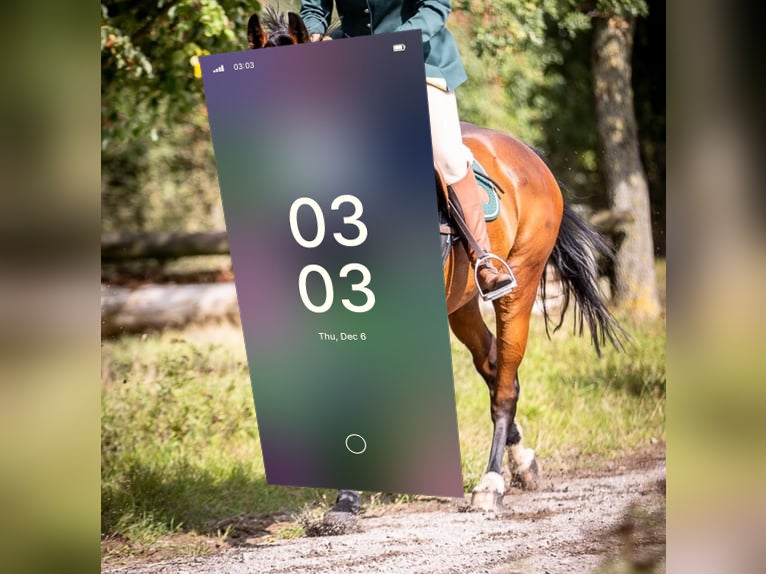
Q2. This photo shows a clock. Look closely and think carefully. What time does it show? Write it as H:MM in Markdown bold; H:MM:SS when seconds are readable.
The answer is **3:03**
